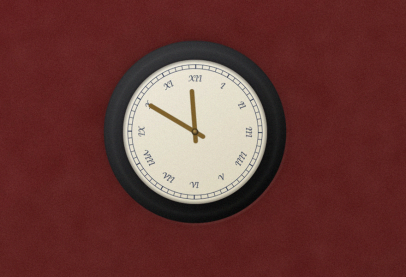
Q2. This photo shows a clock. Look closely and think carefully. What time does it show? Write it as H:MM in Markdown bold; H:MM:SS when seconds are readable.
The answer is **11:50**
